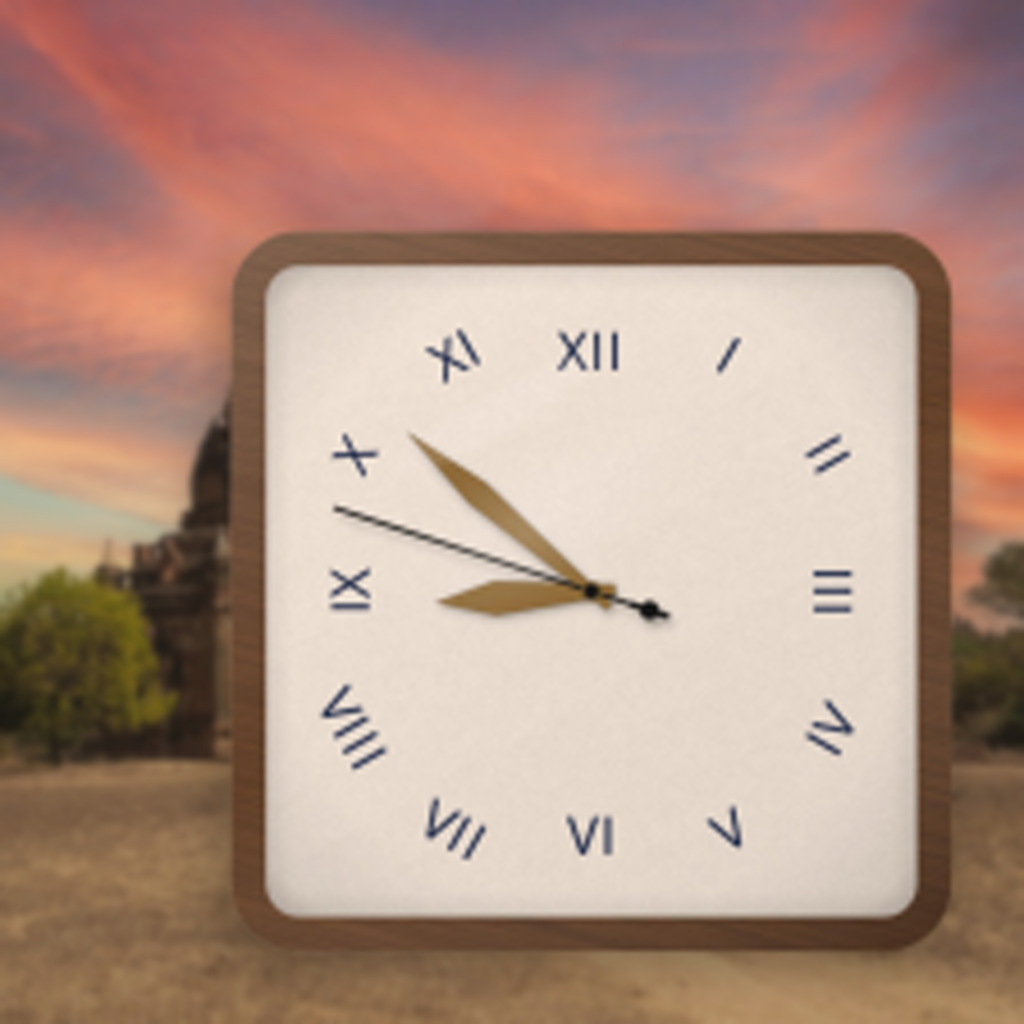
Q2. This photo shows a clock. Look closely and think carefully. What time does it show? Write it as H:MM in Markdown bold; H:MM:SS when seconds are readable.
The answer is **8:51:48**
